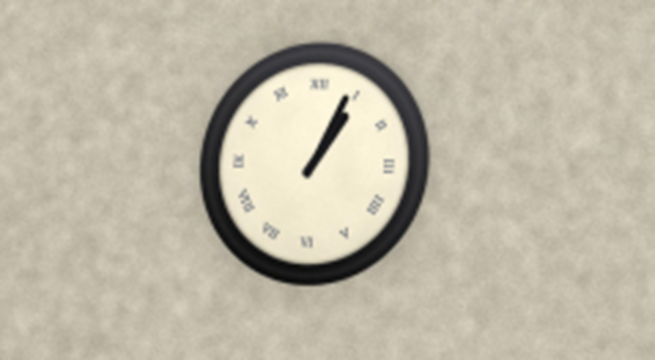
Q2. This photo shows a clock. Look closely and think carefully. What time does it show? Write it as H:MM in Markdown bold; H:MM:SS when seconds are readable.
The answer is **1:04**
